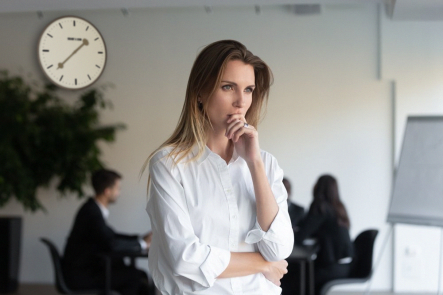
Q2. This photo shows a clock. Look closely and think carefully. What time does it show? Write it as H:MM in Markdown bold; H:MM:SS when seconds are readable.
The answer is **1:38**
